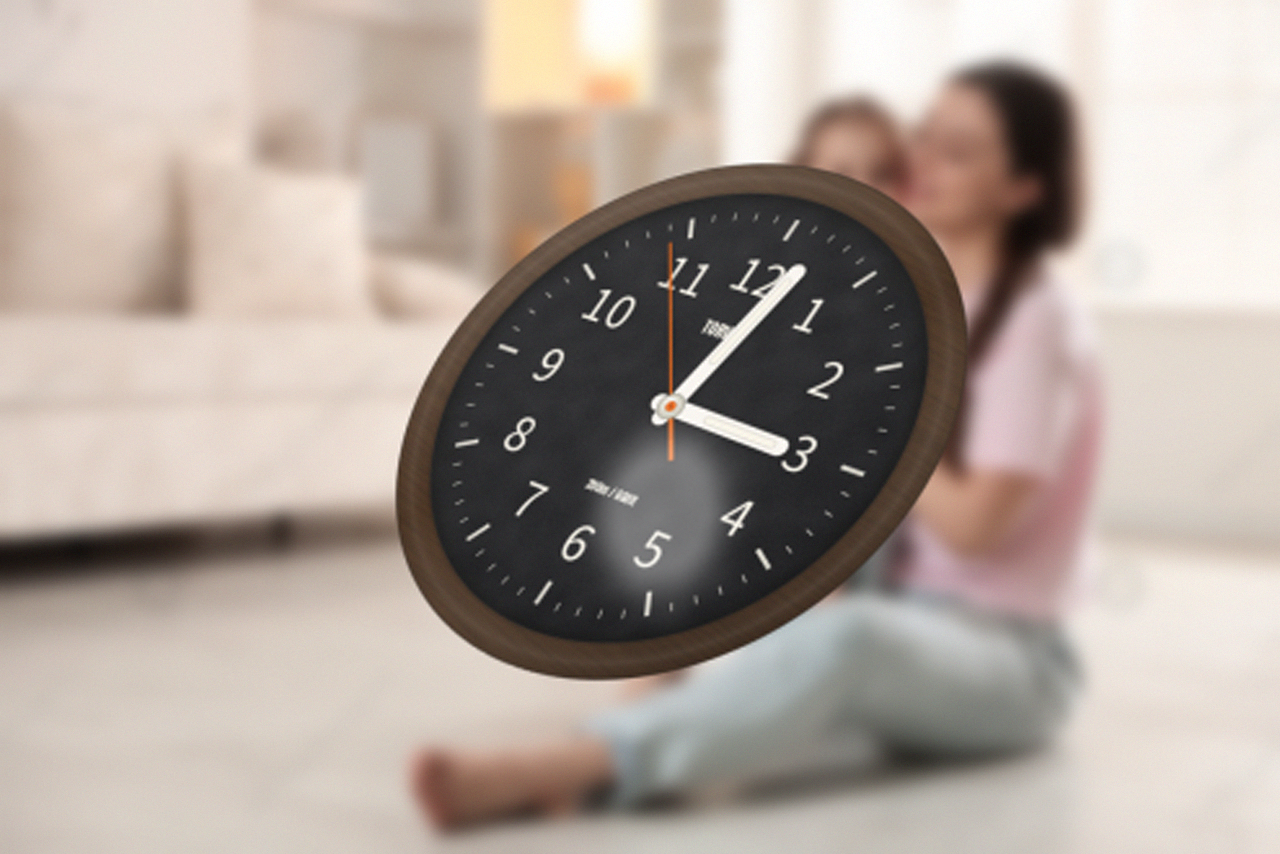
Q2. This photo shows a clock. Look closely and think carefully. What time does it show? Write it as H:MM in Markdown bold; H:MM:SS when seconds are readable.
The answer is **3:01:54**
